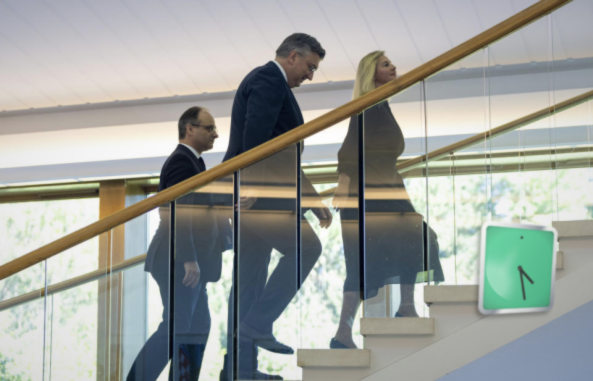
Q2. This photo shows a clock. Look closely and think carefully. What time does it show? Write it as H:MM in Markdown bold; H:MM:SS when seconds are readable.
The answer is **4:28**
